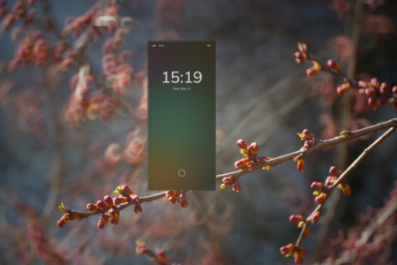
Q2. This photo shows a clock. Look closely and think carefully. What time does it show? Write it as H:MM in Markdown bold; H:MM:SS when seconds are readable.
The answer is **15:19**
